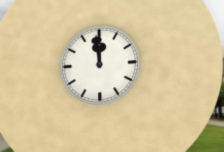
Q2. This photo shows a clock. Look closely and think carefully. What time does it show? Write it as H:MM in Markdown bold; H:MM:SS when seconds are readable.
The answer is **11:59**
